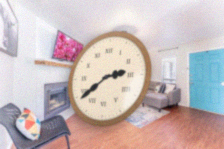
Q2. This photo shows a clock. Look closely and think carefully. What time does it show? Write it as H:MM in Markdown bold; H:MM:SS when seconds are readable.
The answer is **2:39**
